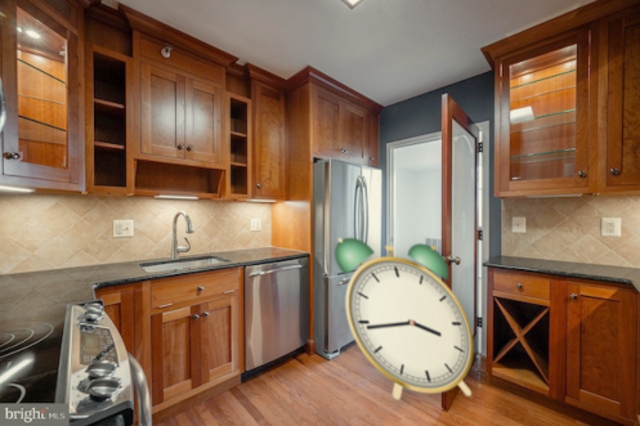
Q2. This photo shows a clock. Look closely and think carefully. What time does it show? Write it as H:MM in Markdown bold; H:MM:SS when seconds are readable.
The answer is **3:44**
